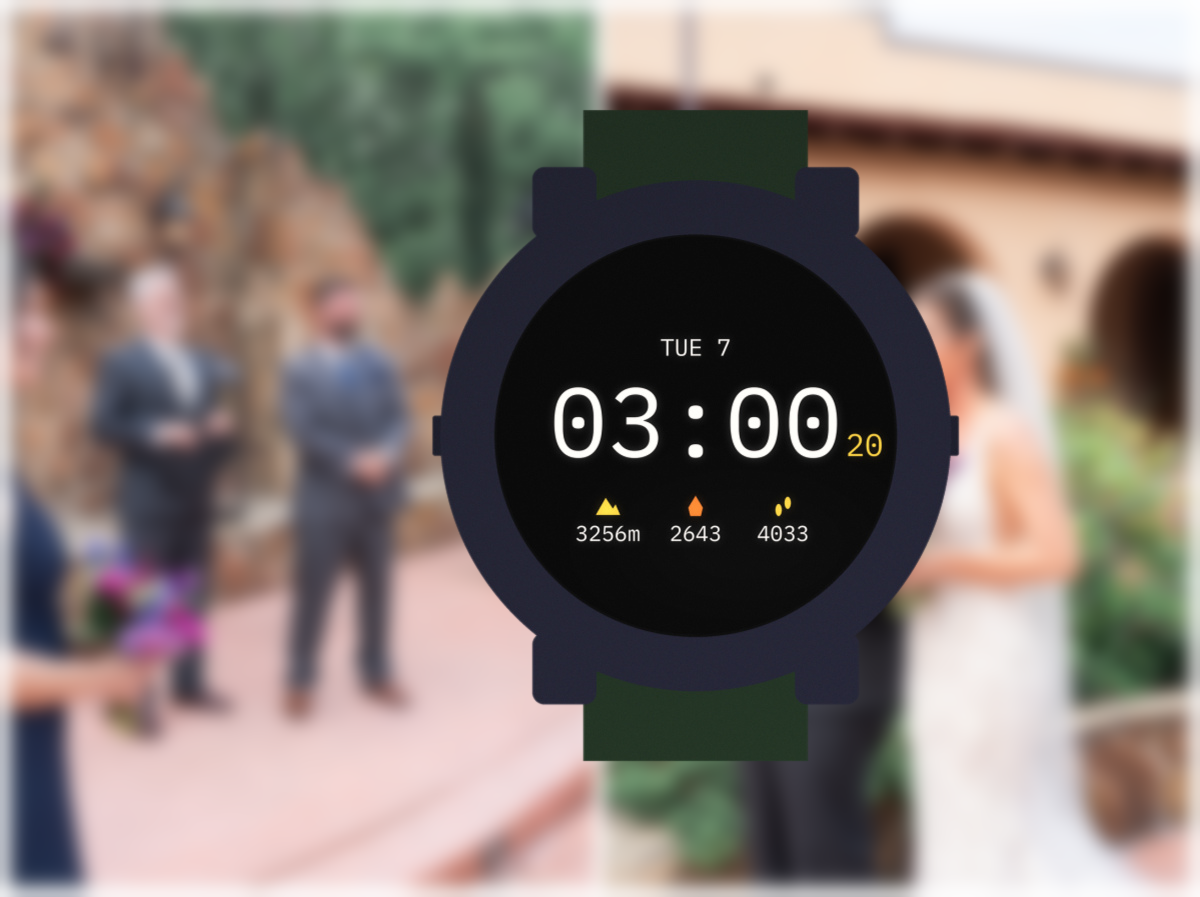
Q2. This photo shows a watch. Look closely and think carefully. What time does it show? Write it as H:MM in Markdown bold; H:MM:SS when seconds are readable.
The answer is **3:00:20**
